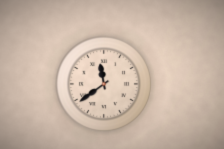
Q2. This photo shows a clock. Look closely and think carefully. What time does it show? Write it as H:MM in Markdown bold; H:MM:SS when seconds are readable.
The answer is **11:39**
